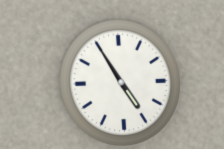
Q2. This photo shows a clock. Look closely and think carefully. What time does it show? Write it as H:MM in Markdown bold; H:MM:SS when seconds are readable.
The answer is **4:55**
